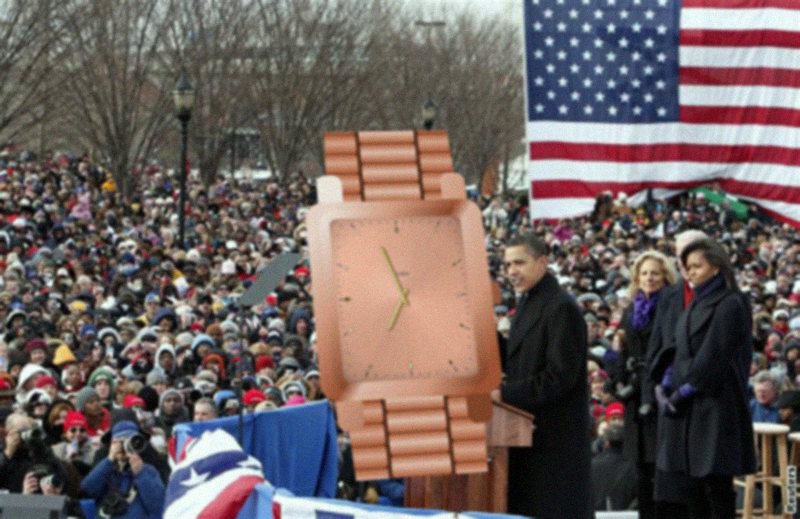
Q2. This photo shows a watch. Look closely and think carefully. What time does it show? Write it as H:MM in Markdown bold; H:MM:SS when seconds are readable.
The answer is **6:57**
